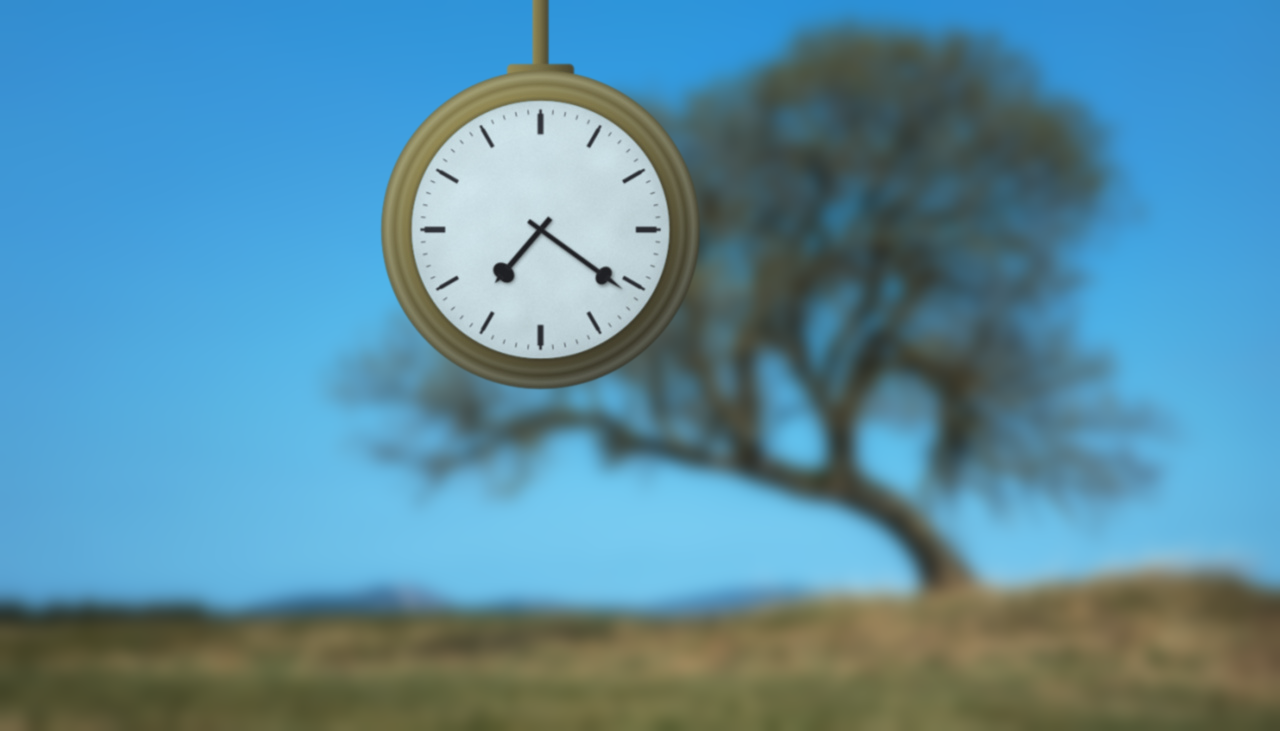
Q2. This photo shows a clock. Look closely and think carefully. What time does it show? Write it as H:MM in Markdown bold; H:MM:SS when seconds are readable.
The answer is **7:21**
